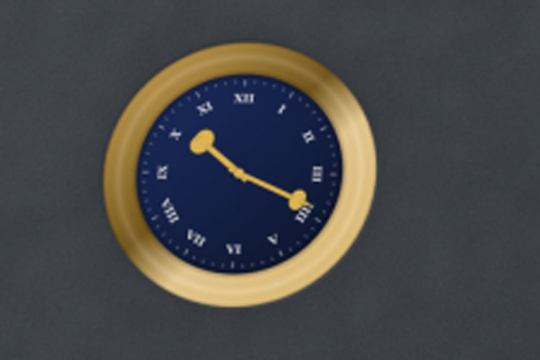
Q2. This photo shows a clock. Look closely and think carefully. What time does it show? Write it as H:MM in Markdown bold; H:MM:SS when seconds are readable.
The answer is **10:19**
